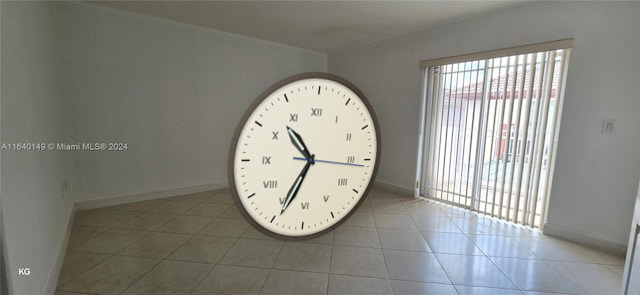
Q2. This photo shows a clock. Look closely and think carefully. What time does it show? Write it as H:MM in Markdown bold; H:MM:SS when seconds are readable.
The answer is **10:34:16**
